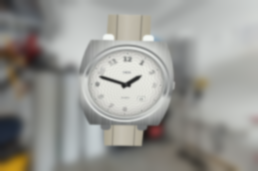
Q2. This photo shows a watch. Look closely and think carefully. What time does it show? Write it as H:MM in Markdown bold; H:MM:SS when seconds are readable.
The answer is **1:48**
